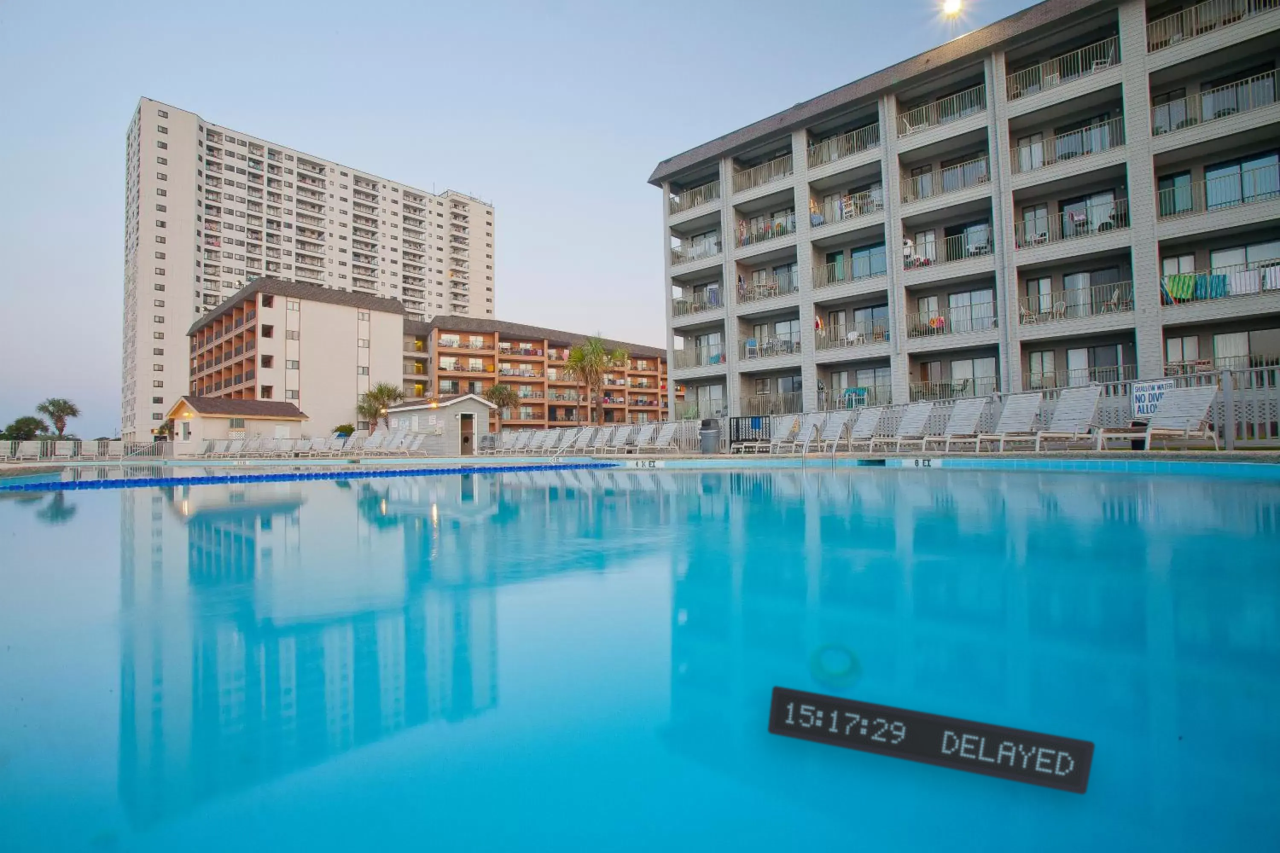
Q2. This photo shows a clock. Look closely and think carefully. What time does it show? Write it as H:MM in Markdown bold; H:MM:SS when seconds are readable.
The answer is **15:17:29**
